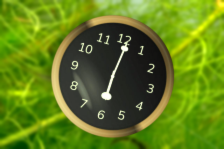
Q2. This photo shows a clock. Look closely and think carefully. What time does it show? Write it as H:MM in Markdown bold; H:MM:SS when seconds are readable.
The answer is **6:01**
